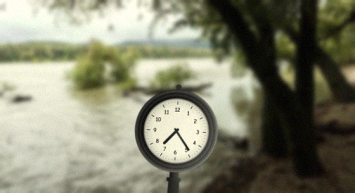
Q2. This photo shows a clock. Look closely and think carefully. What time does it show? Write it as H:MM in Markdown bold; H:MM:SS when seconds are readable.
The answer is **7:24**
